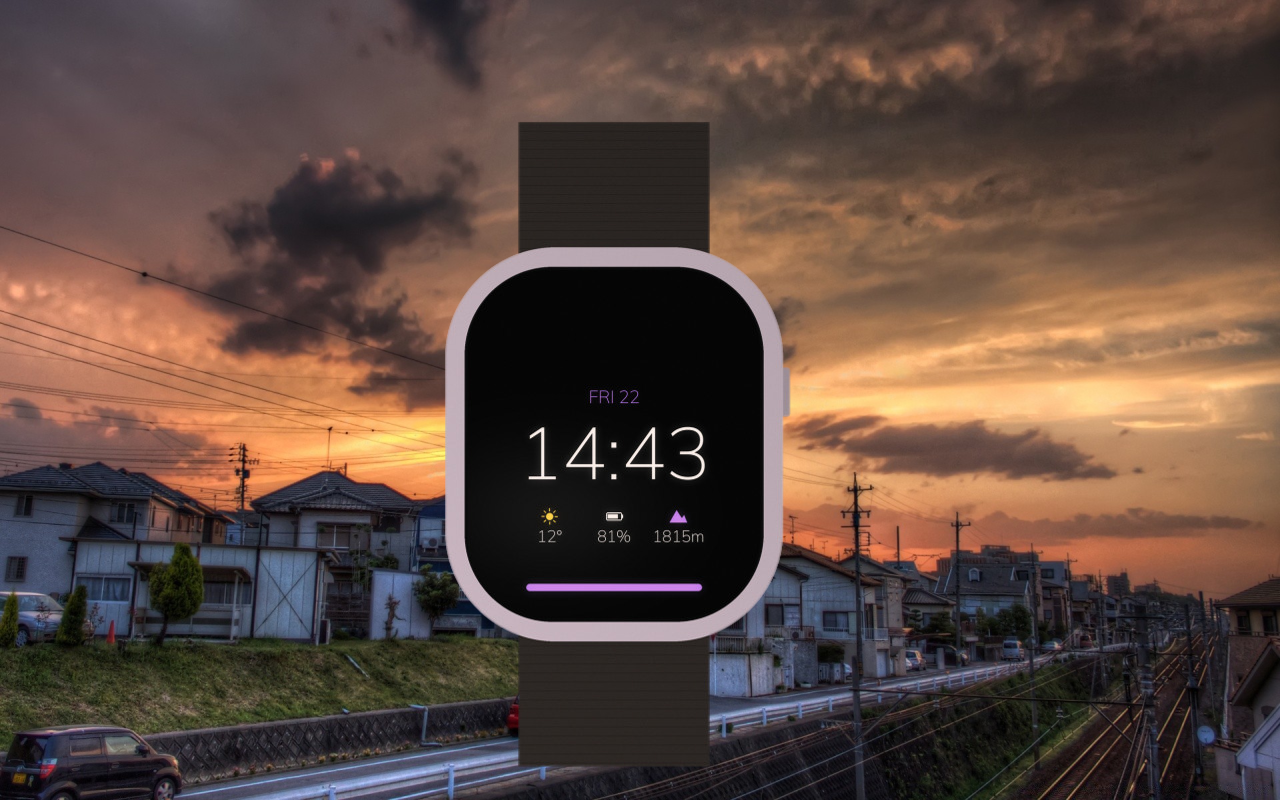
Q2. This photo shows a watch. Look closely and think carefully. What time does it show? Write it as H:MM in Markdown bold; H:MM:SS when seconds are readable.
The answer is **14:43**
